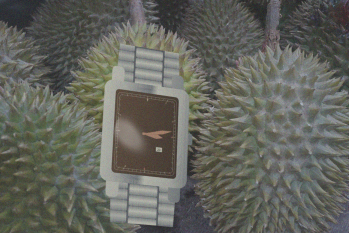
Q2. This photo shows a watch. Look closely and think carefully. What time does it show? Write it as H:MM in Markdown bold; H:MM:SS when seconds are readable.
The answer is **3:13**
